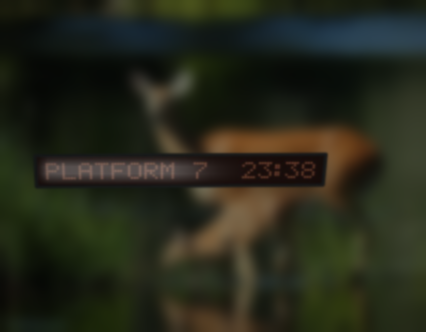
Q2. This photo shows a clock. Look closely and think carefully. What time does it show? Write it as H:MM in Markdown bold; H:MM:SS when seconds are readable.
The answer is **23:38**
